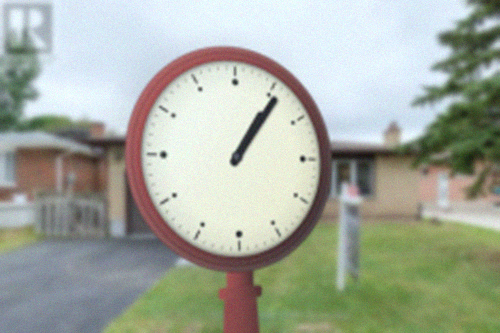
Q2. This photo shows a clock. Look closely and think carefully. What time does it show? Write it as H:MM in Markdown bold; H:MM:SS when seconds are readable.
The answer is **1:06**
